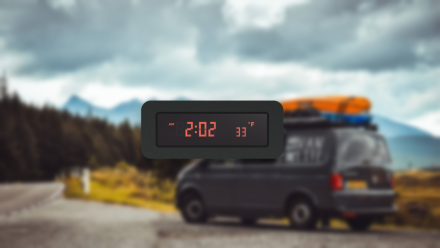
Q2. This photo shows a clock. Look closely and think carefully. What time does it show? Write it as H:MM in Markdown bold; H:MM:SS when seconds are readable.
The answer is **2:02**
